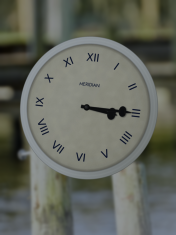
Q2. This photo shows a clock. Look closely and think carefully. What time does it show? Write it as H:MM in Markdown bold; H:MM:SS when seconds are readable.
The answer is **3:15**
